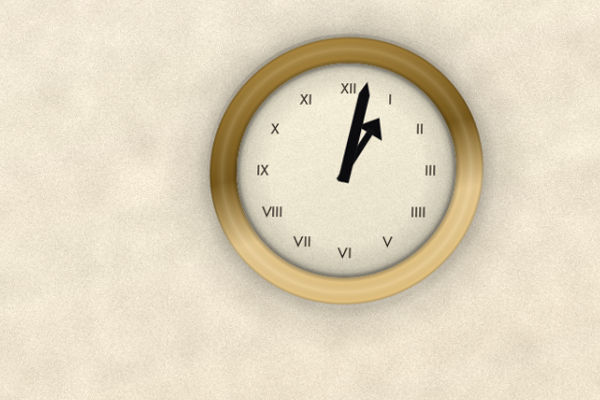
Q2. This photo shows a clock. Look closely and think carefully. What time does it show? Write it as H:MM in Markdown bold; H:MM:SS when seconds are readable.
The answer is **1:02**
